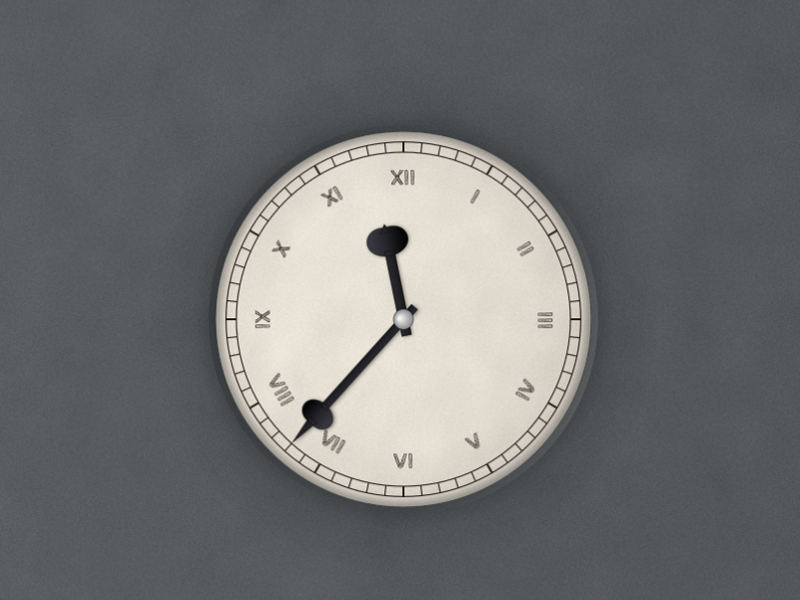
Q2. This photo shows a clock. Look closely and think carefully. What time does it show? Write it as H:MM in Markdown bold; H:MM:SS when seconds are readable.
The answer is **11:37**
